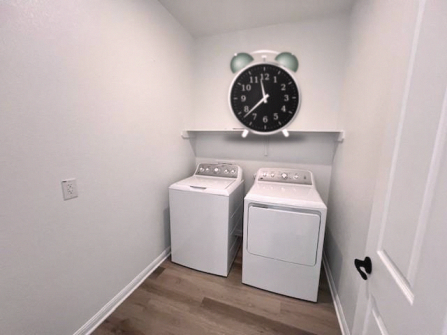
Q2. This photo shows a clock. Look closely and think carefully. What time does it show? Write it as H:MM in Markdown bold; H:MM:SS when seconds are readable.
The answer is **11:38**
